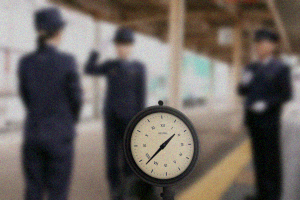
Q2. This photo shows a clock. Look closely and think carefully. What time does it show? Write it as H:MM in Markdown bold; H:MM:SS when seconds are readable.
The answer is **1:38**
